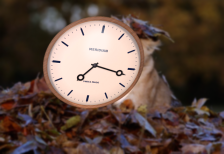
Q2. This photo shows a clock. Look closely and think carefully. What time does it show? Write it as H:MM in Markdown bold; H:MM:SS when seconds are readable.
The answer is **7:17**
